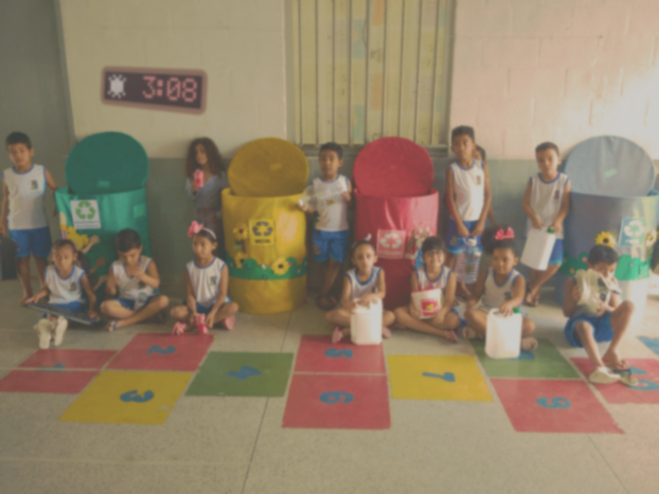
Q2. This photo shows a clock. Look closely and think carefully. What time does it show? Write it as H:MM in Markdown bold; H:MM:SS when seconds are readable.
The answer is **3:08**
